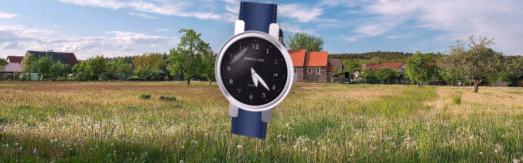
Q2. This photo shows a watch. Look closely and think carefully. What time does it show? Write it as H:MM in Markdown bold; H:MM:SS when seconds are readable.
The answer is **5:22**
